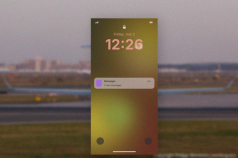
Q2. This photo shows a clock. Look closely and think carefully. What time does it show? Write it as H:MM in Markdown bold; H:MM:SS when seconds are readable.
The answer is **12:26**
